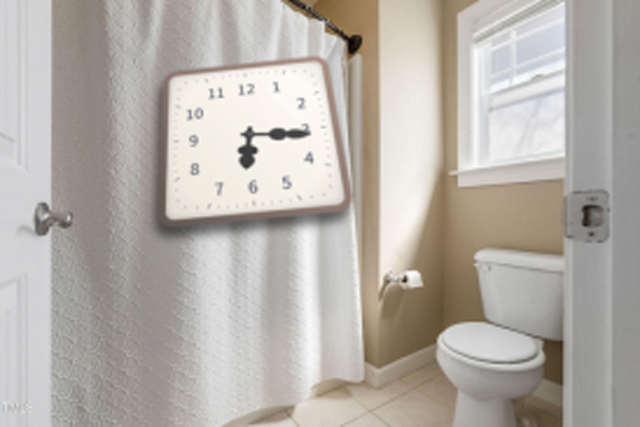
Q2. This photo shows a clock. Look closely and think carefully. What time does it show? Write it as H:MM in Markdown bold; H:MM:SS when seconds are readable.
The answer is **6:16**
